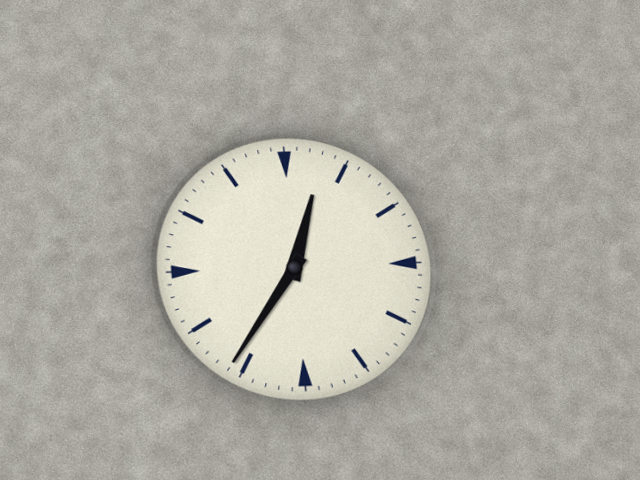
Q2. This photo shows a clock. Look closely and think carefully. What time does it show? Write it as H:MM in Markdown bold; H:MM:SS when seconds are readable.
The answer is **12:36**
